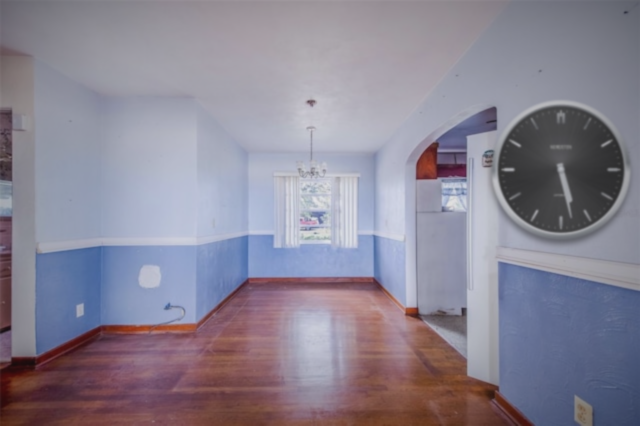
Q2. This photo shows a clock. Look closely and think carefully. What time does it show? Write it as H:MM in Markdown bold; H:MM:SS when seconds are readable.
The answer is **5:28**
